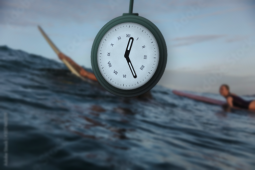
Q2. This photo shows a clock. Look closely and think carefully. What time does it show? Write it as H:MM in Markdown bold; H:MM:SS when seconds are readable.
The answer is **12:25**
